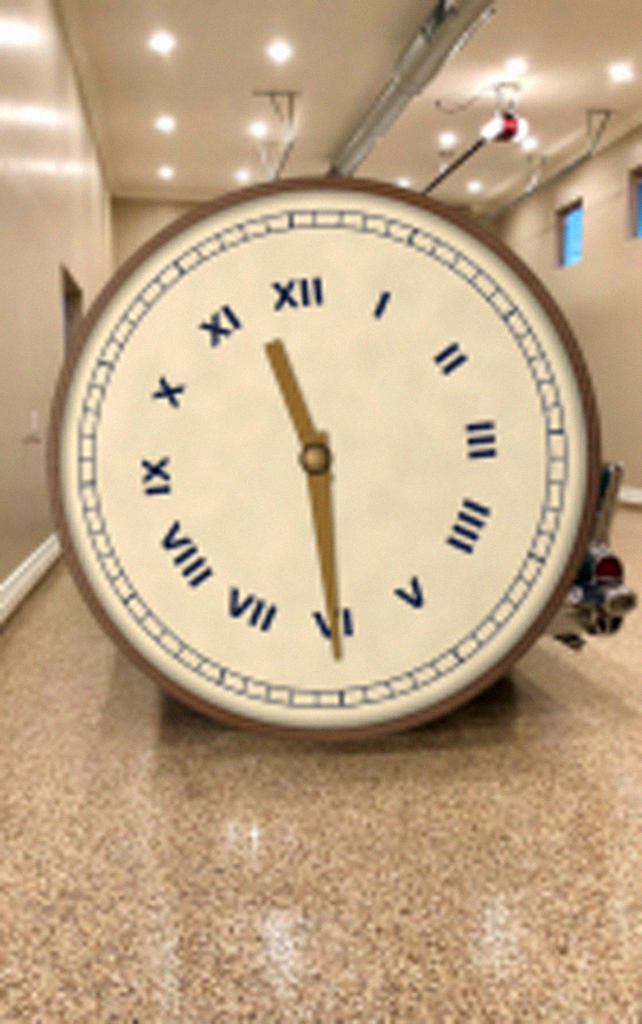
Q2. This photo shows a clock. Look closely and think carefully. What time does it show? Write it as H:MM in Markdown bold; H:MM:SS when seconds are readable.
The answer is **11:30**
